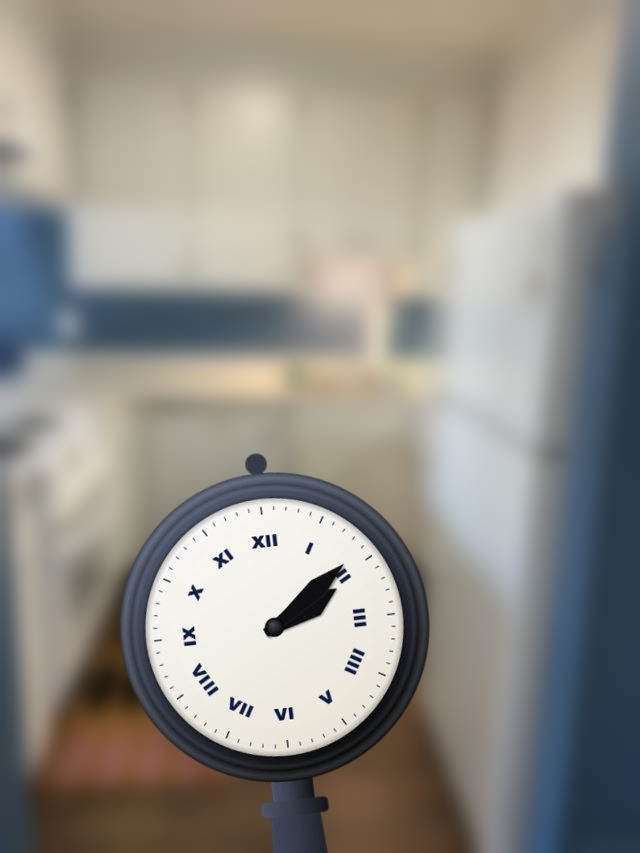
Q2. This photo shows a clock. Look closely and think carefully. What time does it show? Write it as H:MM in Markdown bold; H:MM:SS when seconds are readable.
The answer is **2:09**
